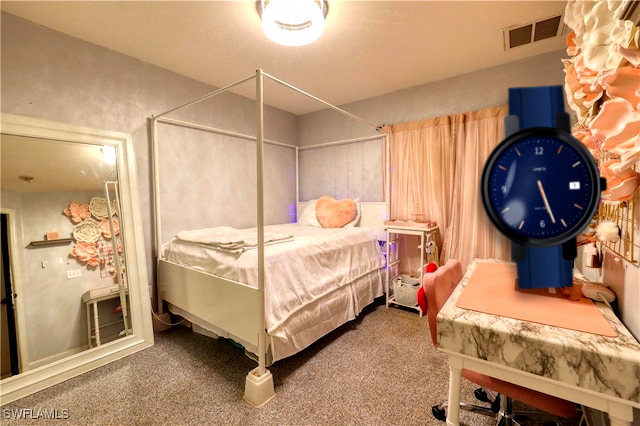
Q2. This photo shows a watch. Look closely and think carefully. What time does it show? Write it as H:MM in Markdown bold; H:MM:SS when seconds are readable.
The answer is **5:27**
